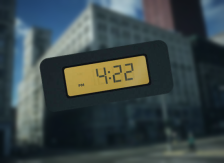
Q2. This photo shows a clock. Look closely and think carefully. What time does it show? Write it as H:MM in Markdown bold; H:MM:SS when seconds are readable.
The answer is **4:22**
